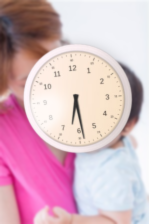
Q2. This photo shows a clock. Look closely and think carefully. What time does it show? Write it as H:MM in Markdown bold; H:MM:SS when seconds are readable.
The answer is **6:29**
